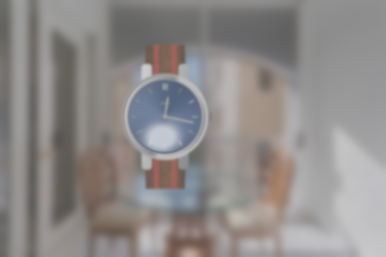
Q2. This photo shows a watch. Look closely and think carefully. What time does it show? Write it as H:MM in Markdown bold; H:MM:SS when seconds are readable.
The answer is **12:17**
